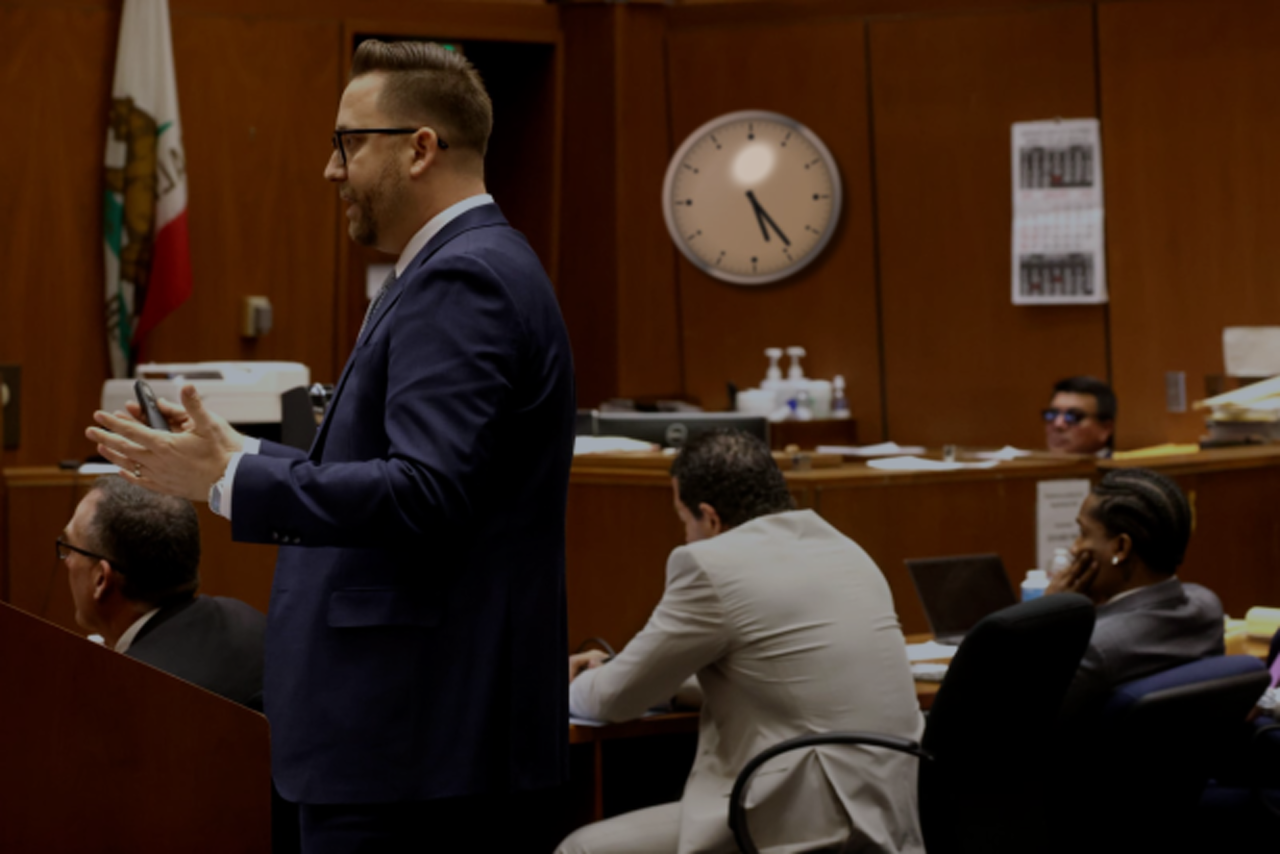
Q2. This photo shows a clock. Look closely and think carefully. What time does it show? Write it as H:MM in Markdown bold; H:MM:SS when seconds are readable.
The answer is **5:24**
